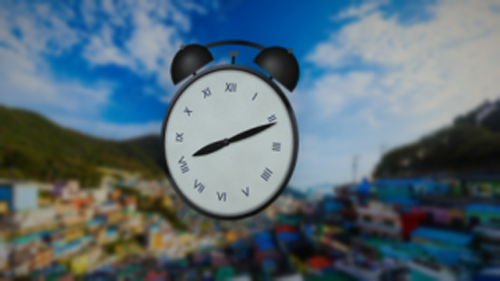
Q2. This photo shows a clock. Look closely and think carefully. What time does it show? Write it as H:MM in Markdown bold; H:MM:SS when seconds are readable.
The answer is **8:11**
